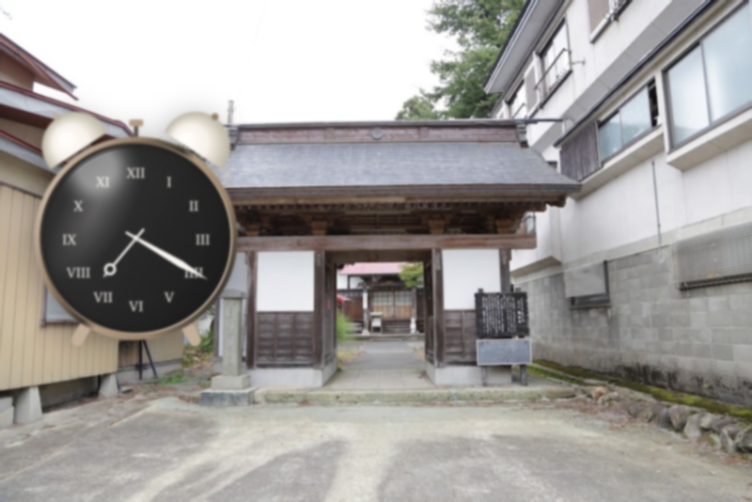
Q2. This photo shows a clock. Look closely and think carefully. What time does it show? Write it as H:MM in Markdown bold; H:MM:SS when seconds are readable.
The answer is **7:20**
